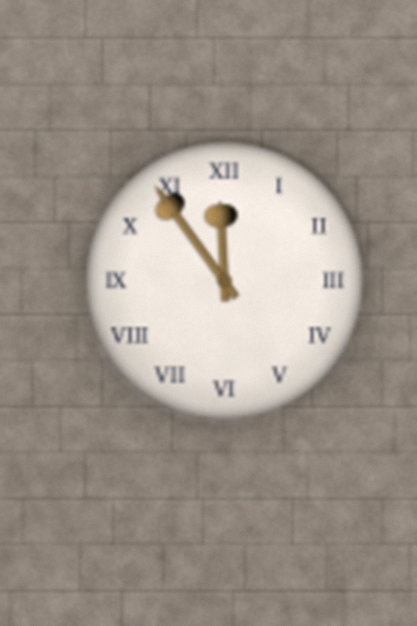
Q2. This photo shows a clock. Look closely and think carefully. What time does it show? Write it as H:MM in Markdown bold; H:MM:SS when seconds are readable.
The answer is **11:54**
